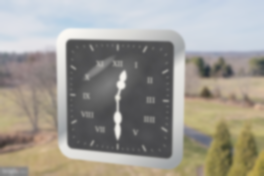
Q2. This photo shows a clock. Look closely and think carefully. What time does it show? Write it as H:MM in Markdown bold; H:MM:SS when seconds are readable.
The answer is **12:30**
